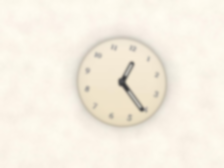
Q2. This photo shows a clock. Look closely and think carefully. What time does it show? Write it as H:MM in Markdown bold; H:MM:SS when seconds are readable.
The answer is **12:21**
